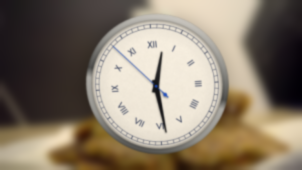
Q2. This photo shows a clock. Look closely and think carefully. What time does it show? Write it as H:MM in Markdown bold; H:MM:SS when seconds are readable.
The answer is **12:28:53**
